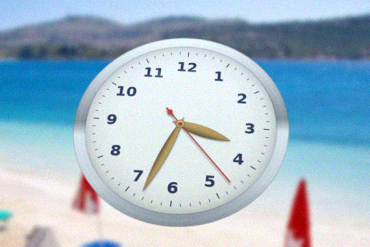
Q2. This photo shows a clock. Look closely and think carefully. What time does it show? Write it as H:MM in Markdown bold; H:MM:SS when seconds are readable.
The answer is **3:33:23**
